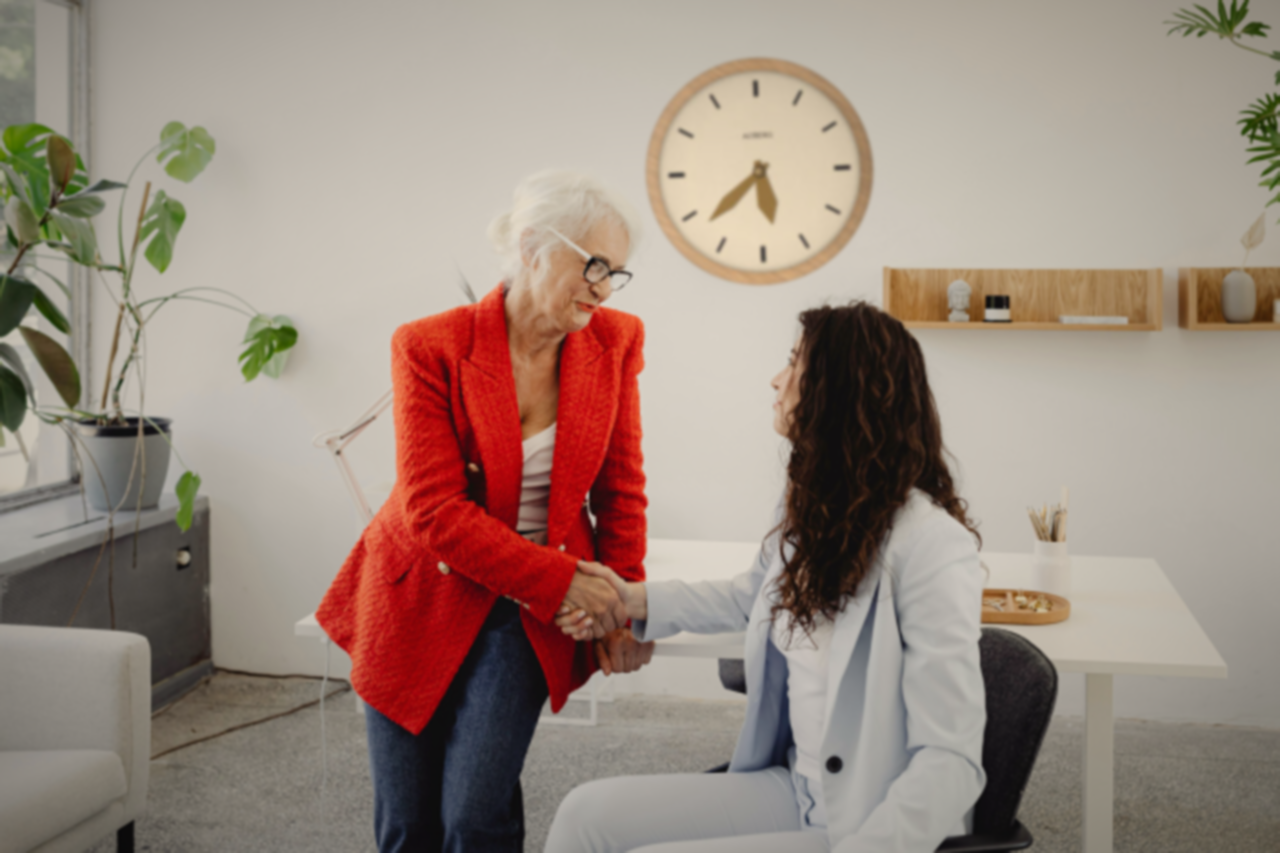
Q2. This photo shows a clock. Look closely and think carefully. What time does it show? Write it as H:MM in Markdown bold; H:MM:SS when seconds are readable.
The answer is **5:38**
